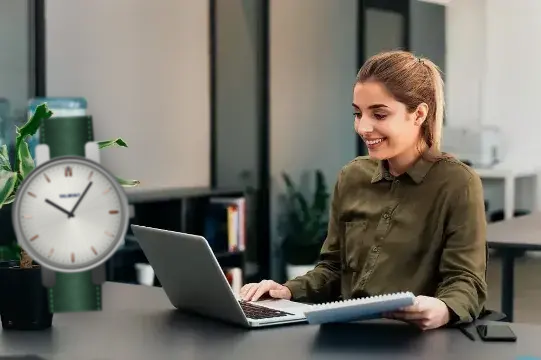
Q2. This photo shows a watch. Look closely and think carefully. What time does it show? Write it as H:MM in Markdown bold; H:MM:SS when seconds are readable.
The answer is **10:06**
